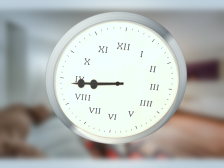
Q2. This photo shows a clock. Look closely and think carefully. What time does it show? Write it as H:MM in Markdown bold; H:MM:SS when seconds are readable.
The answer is **8:44**
